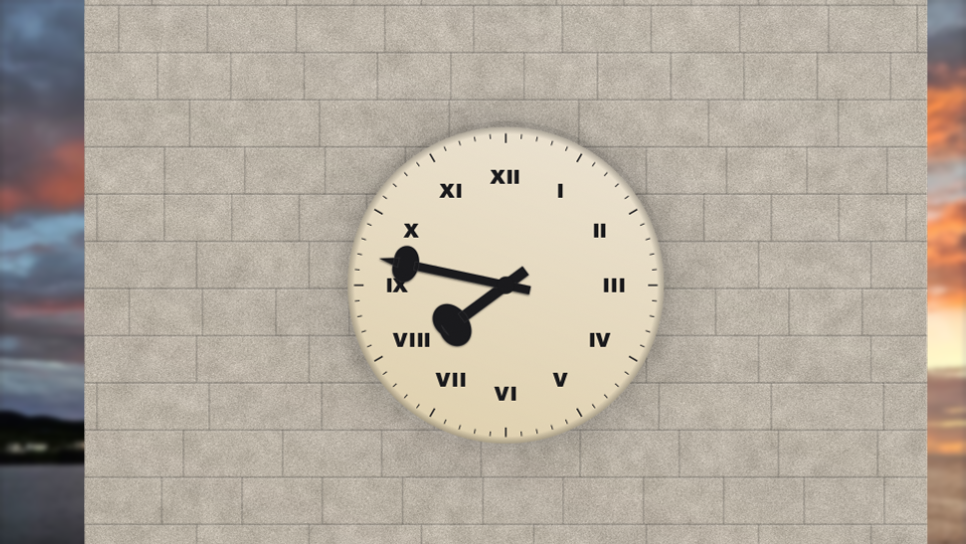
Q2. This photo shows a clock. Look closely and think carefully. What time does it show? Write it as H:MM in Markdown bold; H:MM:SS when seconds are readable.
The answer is **7:47**
